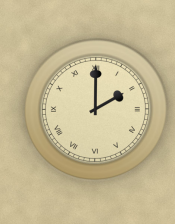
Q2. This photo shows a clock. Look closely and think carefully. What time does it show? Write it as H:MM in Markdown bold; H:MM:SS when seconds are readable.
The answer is **2:00**
